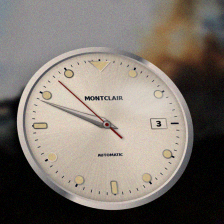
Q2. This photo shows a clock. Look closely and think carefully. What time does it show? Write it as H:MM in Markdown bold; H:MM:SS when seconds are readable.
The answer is **9:48:53**
